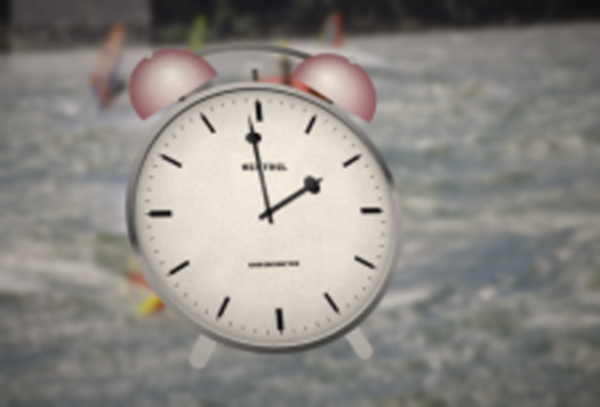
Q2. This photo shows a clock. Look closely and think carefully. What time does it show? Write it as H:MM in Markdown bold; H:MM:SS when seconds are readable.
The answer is **1:59**
